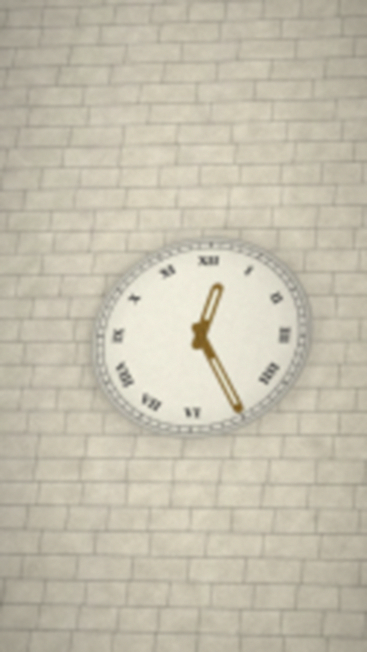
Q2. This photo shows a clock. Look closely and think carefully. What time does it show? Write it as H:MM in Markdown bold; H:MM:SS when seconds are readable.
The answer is **12:25**
